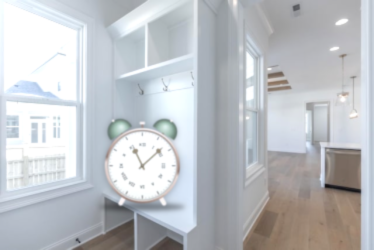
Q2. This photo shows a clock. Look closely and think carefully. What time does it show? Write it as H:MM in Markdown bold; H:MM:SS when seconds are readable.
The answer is **11:08**
